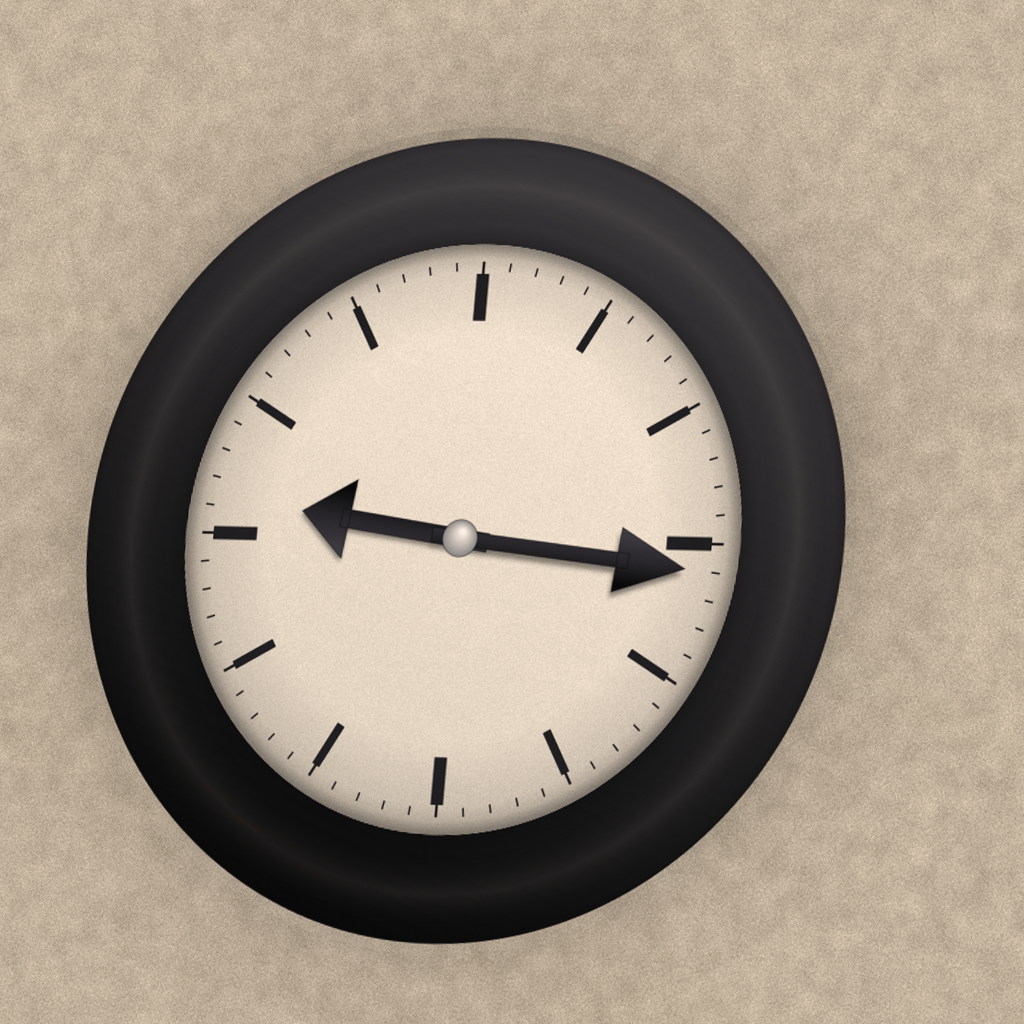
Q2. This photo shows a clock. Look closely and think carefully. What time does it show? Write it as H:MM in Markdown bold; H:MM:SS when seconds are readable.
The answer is **9:16**
